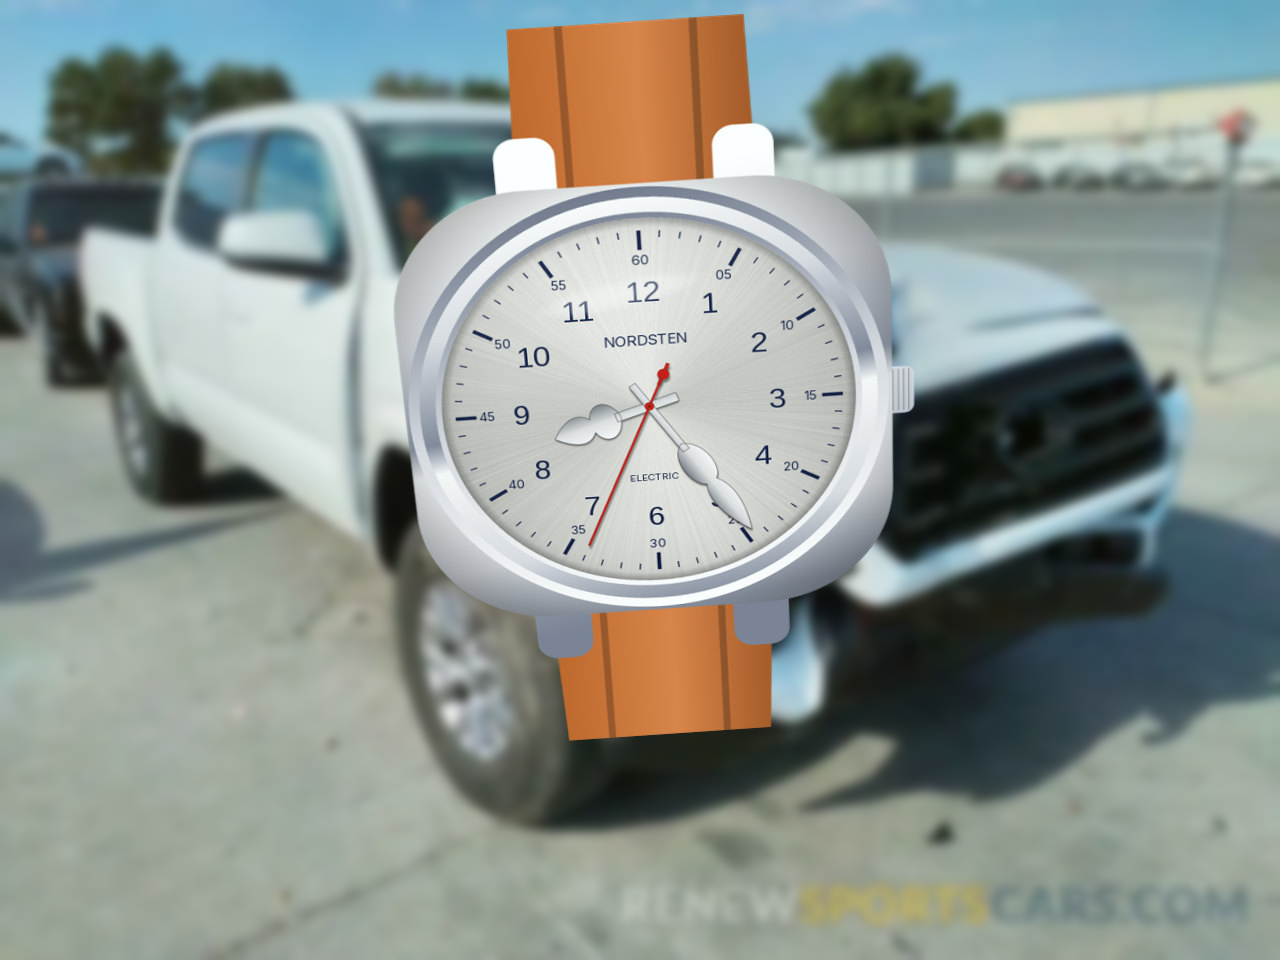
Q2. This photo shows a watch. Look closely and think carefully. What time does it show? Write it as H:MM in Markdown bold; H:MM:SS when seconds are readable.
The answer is **8:24:34**
